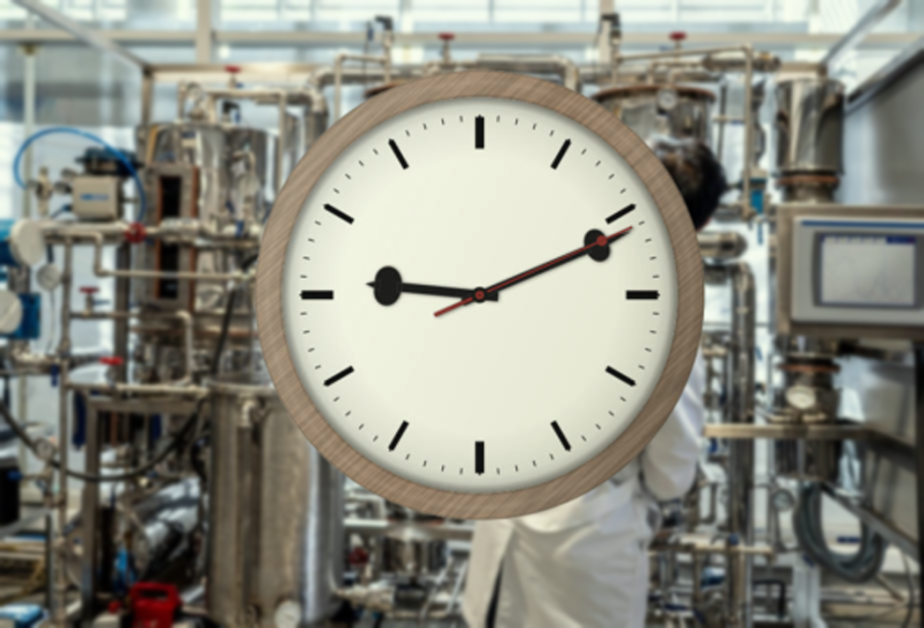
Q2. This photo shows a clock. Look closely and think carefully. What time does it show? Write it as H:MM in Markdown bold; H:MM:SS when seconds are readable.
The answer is **9:11:11**
